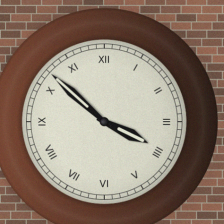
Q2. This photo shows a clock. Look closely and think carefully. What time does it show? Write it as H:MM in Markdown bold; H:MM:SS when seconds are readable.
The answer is **3:52**
